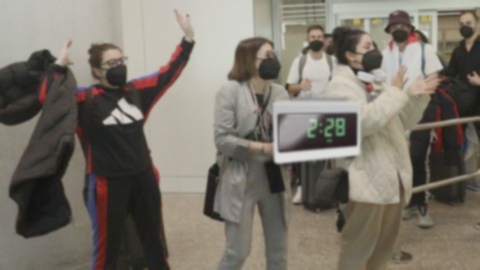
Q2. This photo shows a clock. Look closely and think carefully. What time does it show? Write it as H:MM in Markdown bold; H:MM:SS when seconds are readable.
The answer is **2:28**
